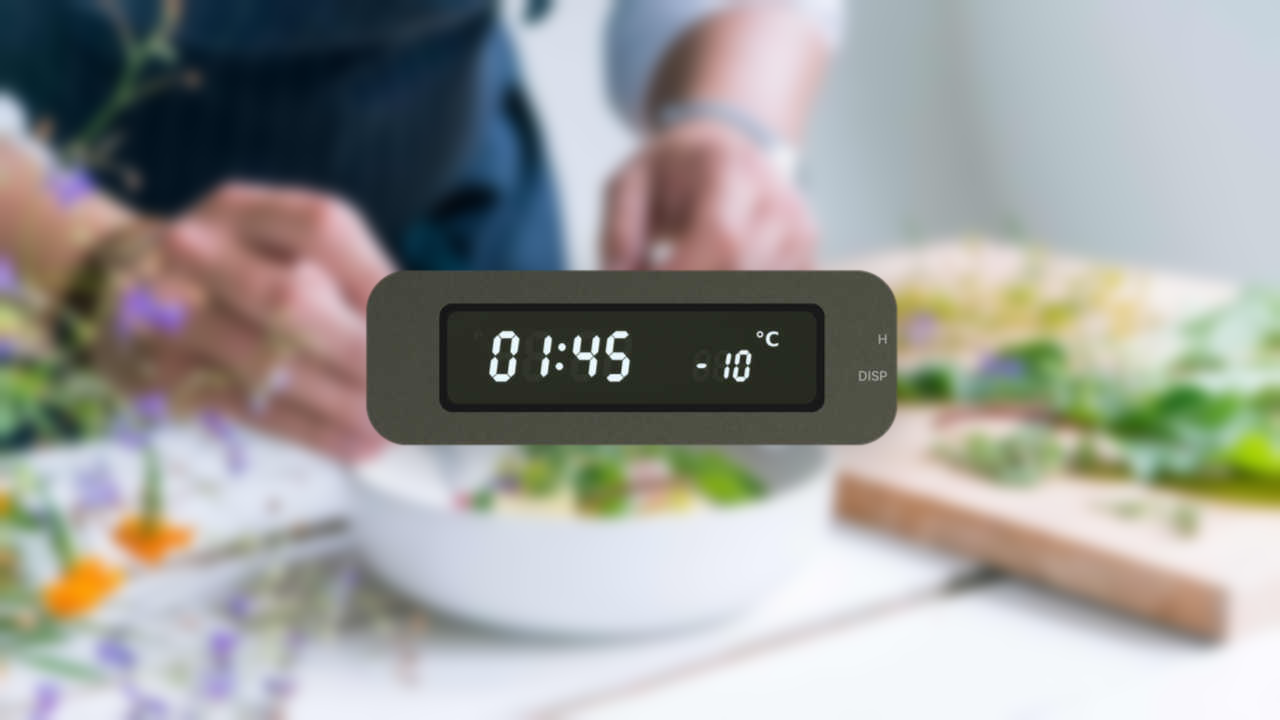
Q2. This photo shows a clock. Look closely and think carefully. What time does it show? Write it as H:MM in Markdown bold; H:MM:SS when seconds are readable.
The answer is **1:45**
